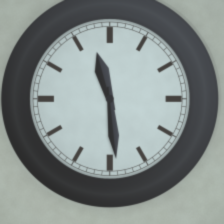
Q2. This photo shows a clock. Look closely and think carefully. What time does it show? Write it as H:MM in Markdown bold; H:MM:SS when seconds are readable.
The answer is **11:29**
